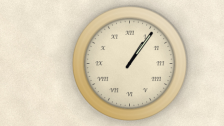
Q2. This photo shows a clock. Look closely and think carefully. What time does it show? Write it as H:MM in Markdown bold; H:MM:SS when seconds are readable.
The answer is **1:06**
